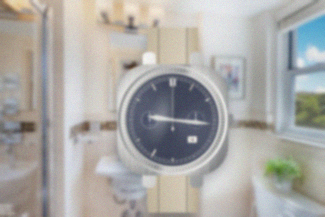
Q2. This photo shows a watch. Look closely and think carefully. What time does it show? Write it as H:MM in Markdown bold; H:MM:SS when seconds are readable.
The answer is **9:16**
